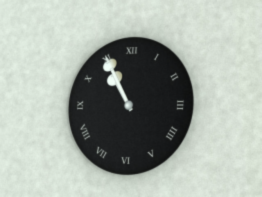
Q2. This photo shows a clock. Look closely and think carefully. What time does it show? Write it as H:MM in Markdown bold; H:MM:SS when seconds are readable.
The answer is **10:55**
